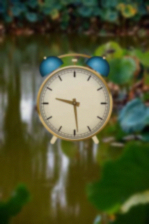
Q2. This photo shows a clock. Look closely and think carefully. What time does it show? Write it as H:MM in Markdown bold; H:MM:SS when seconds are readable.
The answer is **9:29**
